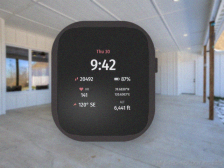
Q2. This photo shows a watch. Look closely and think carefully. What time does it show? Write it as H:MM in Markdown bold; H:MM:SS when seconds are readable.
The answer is **9:42**
